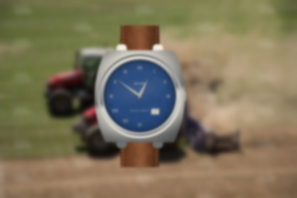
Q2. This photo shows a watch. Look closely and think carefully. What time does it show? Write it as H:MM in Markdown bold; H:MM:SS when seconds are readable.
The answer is **12:51**
